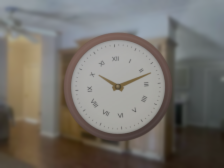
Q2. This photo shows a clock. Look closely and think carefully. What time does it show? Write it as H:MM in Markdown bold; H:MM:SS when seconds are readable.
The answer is **10:12**
